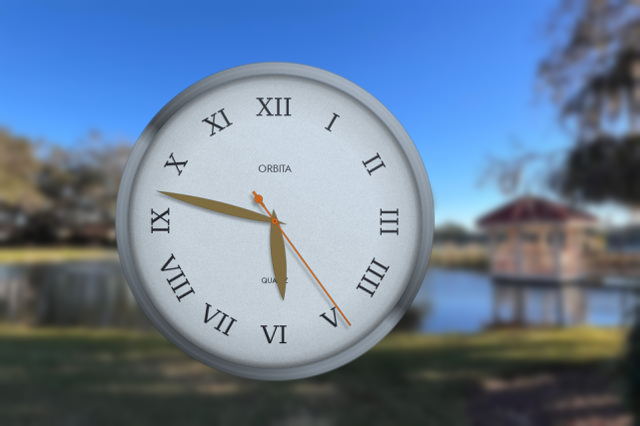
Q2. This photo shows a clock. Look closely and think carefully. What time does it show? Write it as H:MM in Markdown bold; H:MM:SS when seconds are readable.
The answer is **5:47:24**
